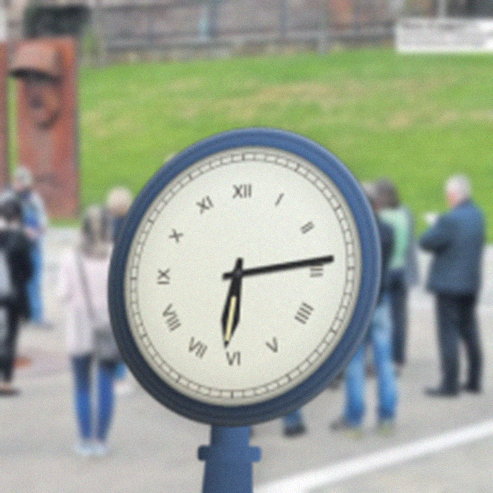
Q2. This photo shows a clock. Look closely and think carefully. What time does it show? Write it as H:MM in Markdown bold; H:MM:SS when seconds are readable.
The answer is **6:14**
